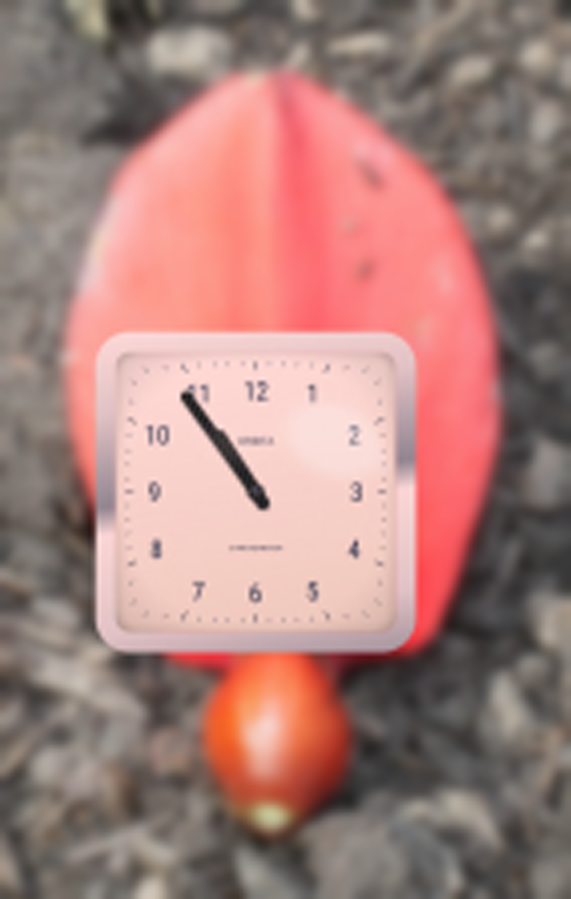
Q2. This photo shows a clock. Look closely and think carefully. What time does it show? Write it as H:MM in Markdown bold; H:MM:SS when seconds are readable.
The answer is **10:54**
